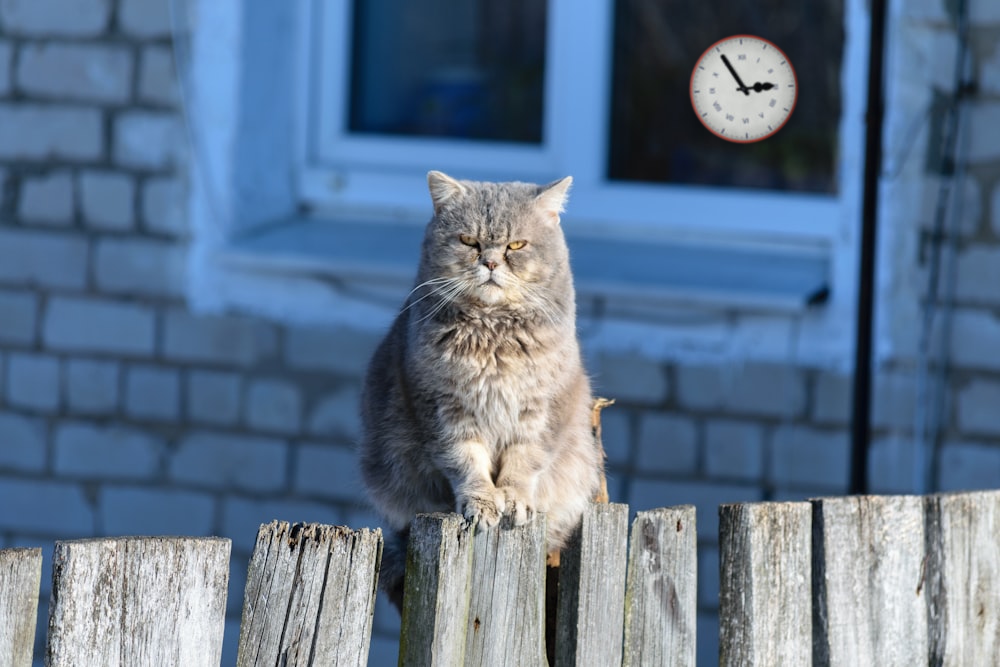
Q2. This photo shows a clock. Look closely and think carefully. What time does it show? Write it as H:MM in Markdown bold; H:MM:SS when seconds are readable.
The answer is **2:55**
